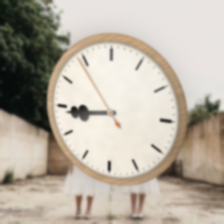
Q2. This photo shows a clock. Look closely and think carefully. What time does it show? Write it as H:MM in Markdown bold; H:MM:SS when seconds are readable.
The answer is **8:43:54**
